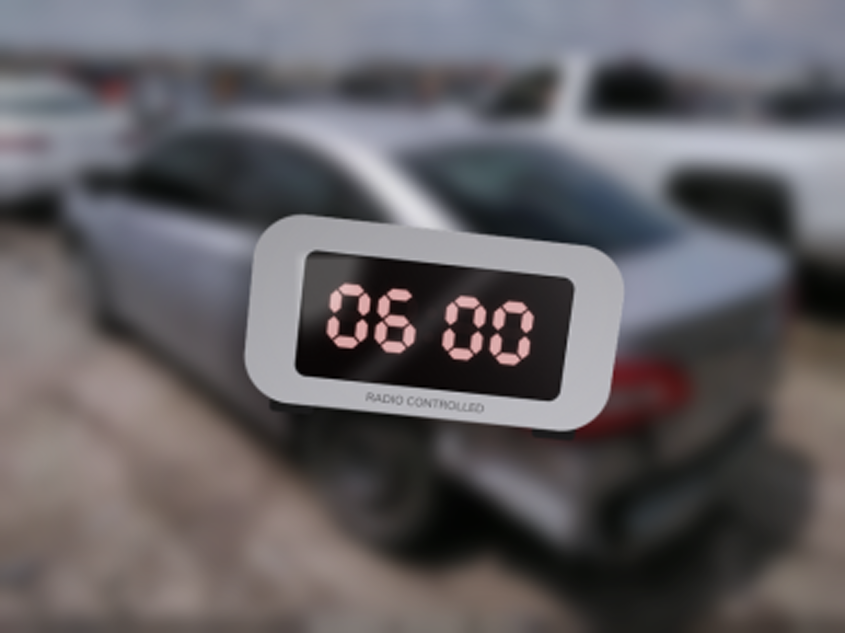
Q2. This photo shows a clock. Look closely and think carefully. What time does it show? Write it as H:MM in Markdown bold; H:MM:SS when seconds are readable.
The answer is **6:00**
